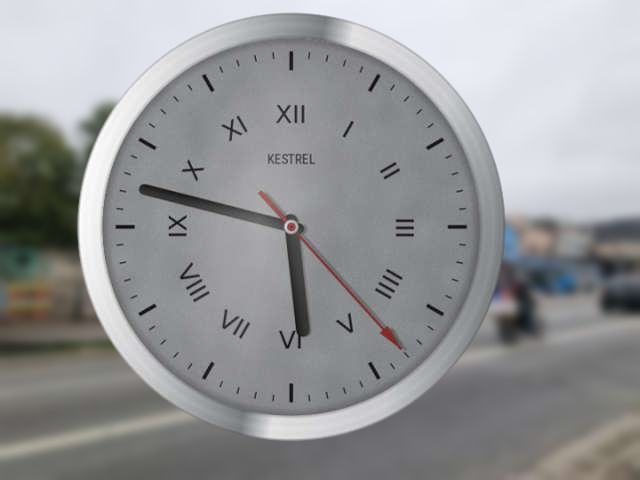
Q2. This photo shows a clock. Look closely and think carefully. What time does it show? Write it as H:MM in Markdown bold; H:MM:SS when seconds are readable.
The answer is **5:47:23**
